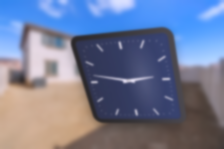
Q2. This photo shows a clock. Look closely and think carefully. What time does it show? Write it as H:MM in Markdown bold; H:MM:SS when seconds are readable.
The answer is **2:47**
